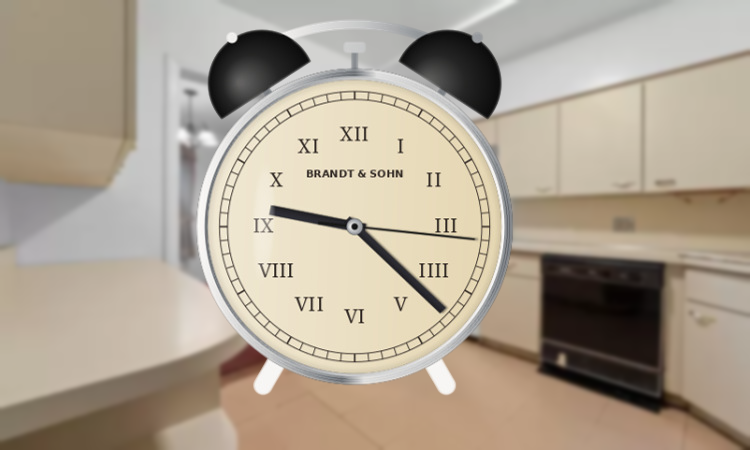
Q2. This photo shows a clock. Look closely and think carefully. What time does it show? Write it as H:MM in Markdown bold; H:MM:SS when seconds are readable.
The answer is **9:22:16**
